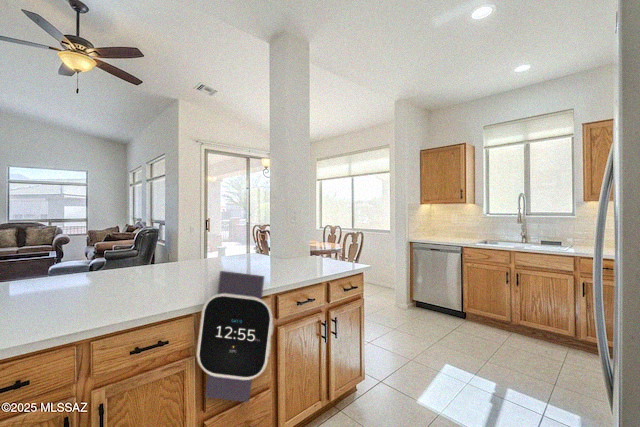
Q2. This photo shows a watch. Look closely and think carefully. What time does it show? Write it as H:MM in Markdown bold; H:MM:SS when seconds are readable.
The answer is **12:55**
